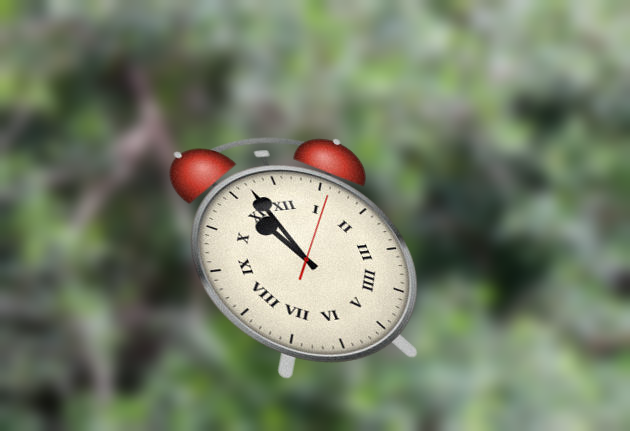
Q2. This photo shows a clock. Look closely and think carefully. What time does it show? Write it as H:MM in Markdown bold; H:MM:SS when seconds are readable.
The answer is **10:57:06**
